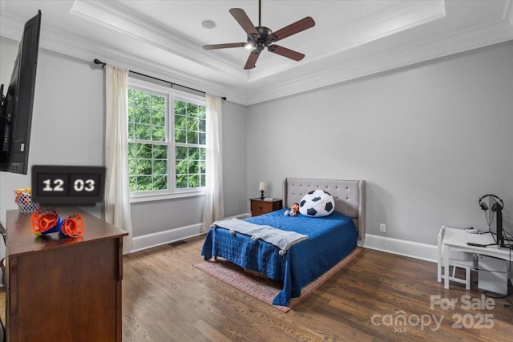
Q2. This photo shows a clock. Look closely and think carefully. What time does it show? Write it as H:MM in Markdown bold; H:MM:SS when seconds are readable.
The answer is **12:03**
